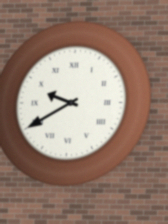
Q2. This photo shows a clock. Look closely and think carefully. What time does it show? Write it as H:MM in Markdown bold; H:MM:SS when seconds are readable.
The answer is **9:40**
